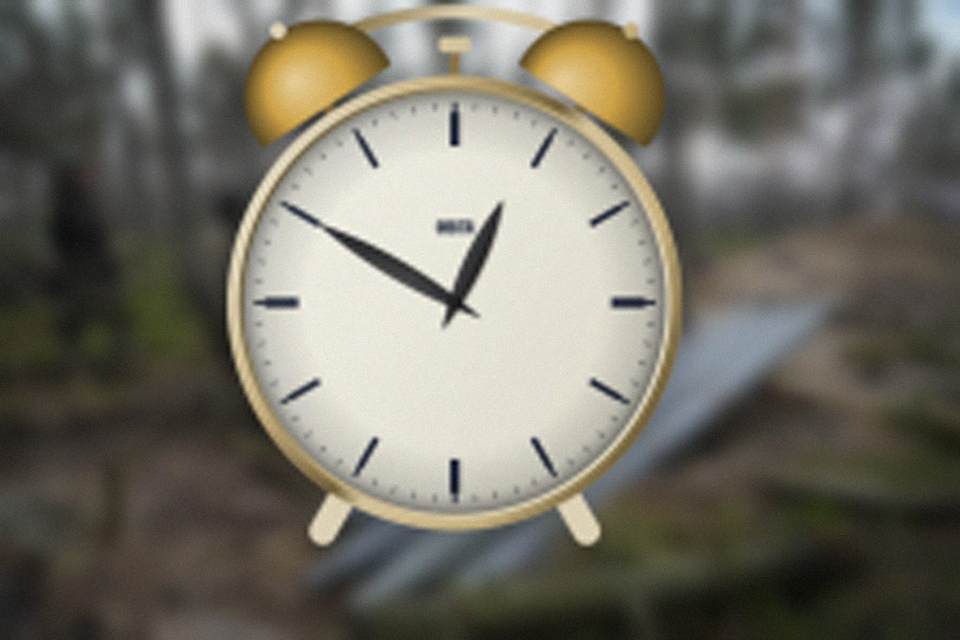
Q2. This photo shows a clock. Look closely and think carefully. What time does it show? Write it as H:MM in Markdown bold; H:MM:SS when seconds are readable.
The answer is **12:50**
